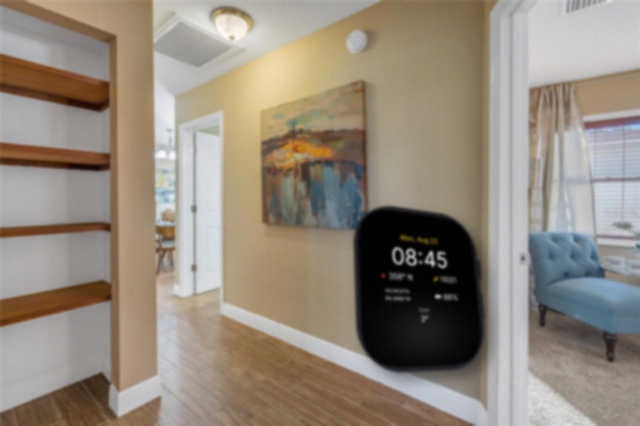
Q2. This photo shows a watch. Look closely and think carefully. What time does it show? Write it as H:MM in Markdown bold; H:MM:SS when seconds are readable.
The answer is **8:45**
